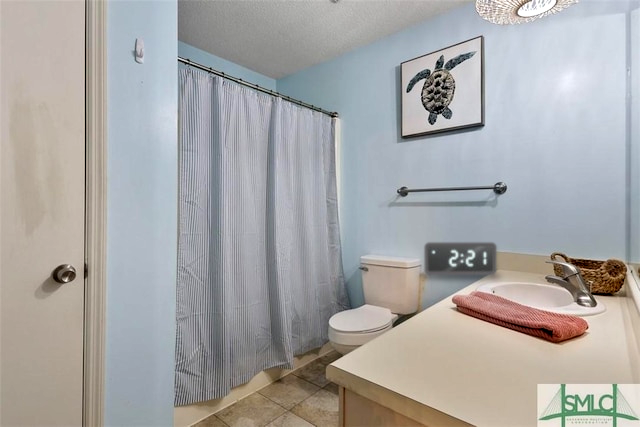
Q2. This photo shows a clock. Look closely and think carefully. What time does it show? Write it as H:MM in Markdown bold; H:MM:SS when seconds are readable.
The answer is **2:21**
